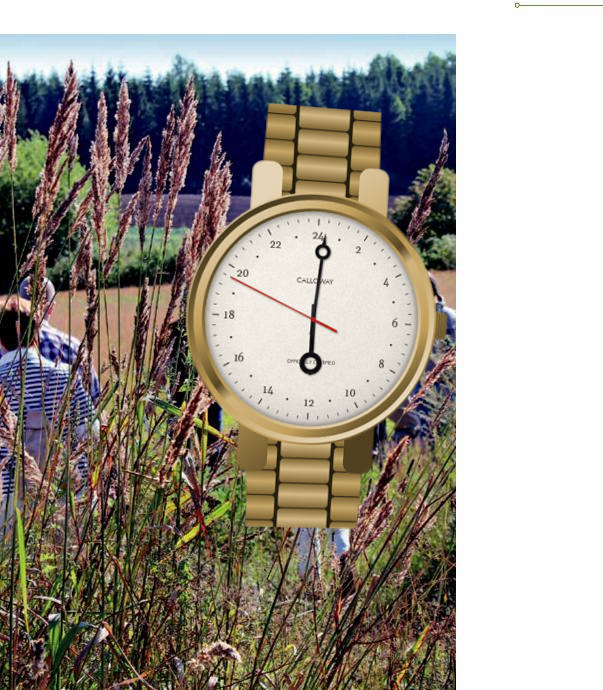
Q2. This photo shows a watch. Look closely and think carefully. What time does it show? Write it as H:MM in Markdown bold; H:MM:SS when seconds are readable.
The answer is **12:00:49**
